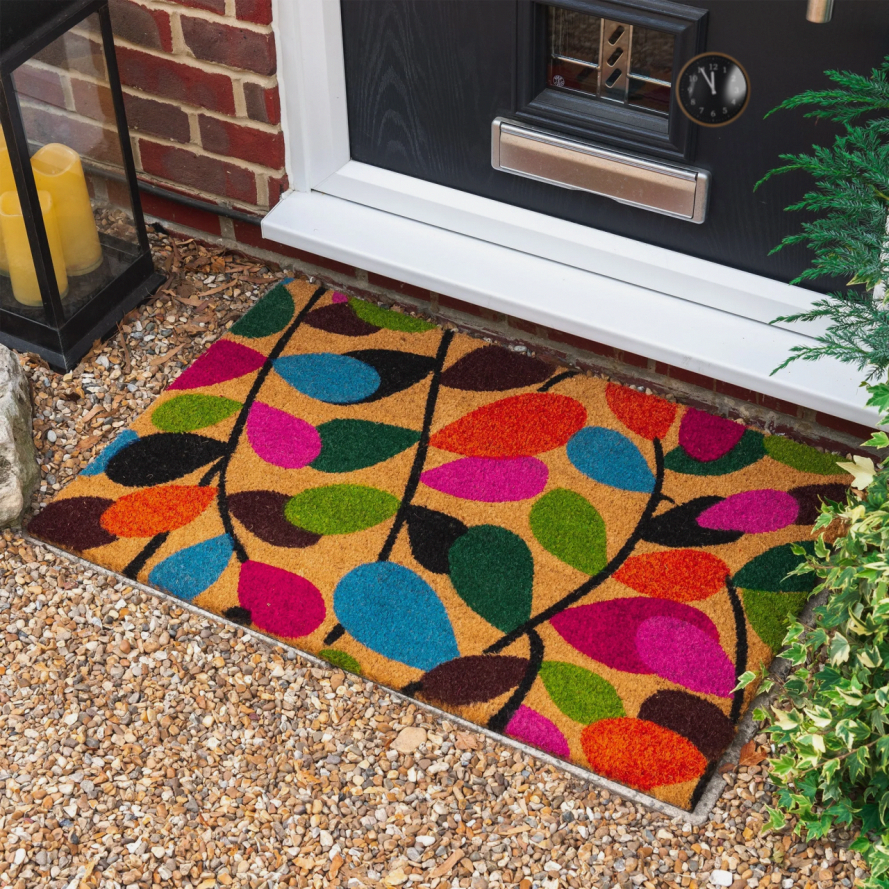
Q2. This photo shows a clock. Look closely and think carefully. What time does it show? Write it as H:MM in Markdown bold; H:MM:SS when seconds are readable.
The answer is **11:55**
